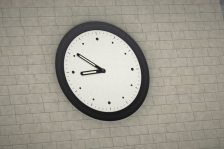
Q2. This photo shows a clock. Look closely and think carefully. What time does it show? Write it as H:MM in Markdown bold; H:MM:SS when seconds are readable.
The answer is **8:51**
